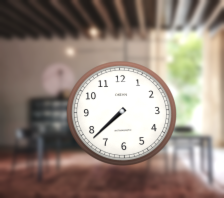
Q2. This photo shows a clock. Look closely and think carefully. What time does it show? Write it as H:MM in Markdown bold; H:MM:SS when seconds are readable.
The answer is **7:38**
